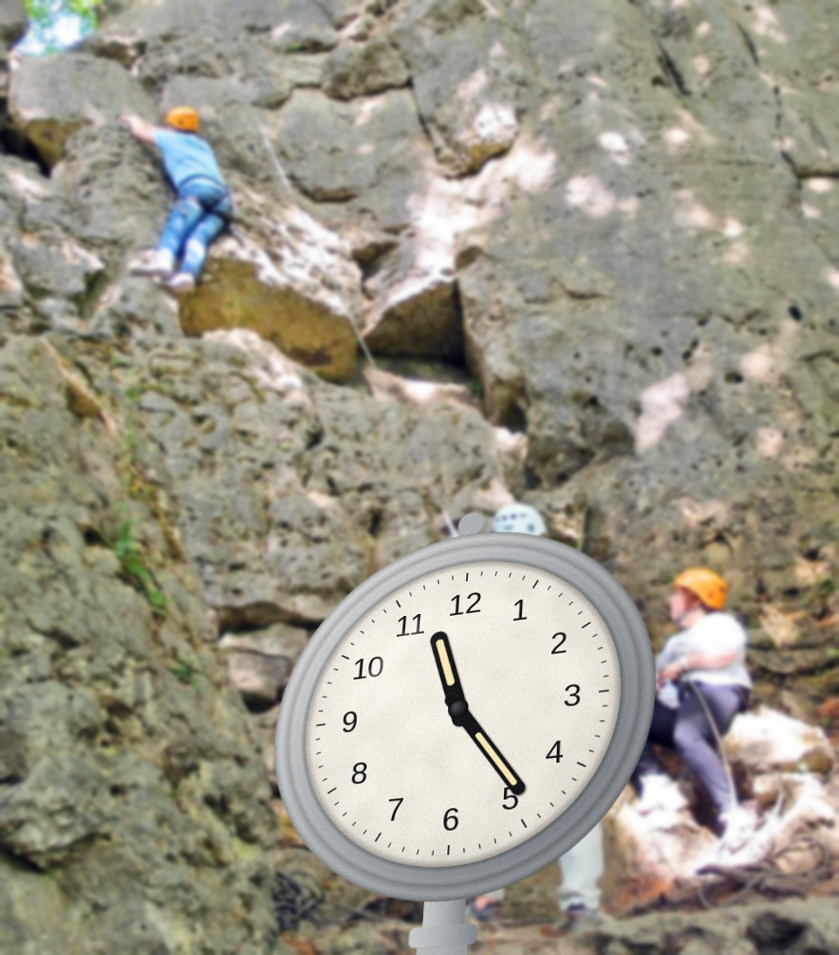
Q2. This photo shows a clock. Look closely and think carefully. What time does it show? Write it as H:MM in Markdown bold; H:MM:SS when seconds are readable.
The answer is **11:24**
